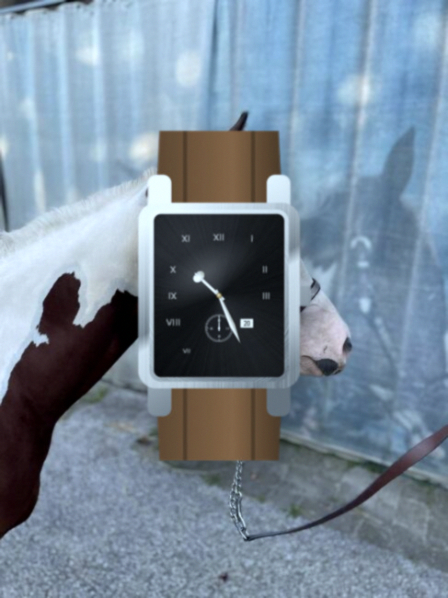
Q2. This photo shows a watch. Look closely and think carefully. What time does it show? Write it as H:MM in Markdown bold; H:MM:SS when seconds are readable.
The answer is **10:26**
